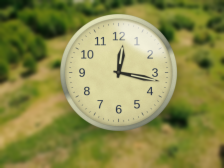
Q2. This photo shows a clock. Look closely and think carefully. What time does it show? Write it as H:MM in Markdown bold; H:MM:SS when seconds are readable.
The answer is **12:17**
